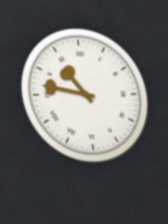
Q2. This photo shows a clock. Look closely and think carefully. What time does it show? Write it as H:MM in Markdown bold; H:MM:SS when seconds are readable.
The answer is **10:47**
